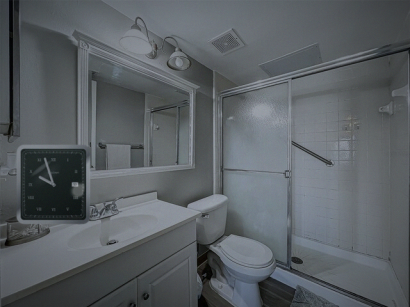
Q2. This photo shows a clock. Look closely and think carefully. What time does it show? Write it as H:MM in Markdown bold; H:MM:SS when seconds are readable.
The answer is **9:57**
